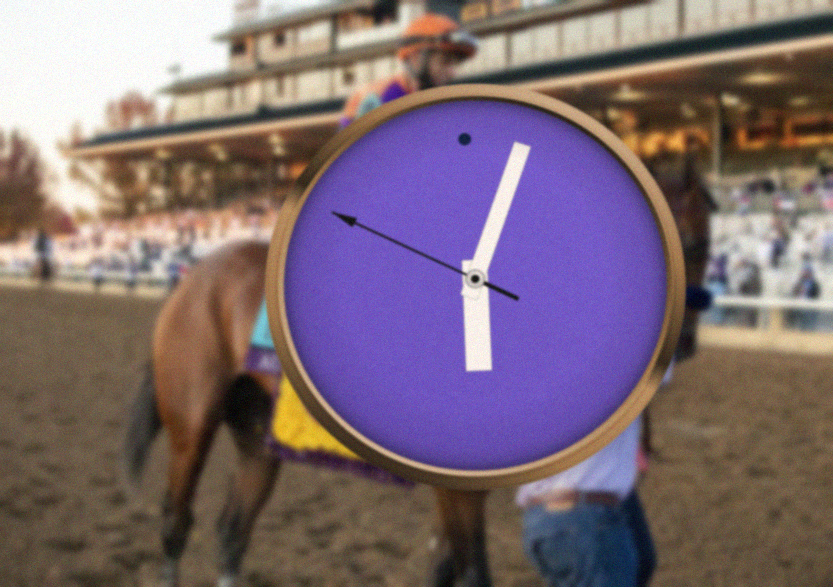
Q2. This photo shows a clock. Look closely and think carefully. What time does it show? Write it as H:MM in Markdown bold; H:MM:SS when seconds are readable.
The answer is **6:03:50**
